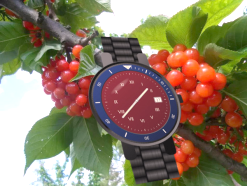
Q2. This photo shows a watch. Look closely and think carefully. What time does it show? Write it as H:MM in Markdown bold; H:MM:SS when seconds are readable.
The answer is **1:38**
